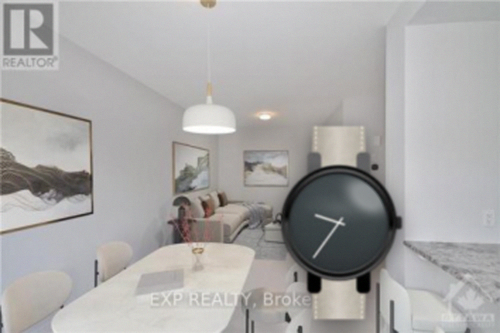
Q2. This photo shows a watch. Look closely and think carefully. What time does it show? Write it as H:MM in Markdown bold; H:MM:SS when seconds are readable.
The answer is **9:36**
